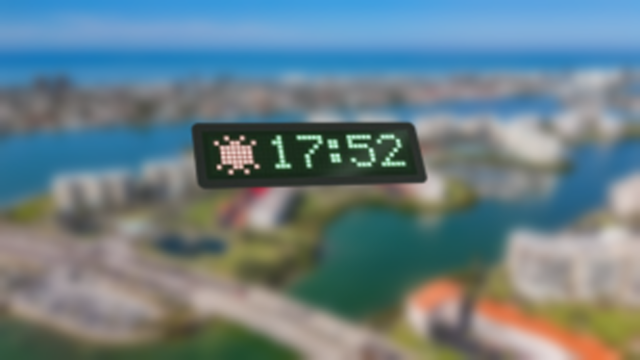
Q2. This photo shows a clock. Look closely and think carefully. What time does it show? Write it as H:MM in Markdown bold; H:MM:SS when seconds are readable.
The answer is **17:52**
